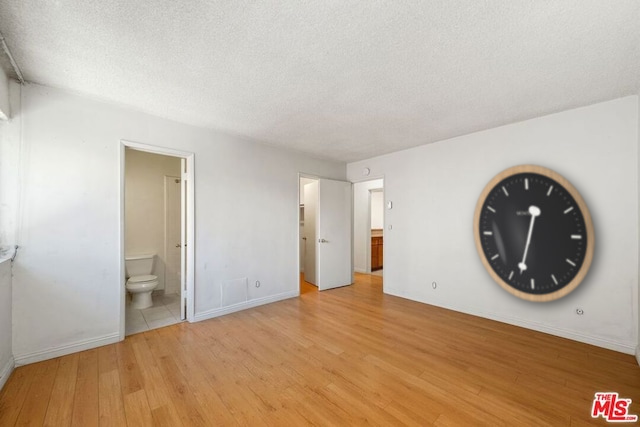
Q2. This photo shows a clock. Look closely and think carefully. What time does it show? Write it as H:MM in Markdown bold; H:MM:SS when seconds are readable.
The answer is **12:33**
